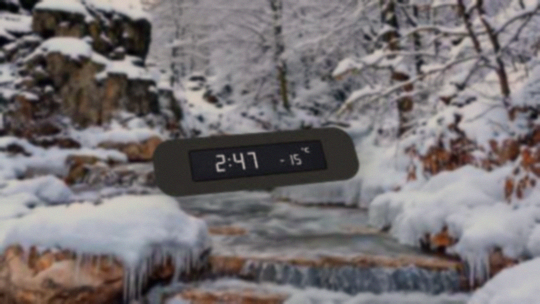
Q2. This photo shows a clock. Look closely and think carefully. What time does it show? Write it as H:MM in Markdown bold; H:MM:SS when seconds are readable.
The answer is **2:47**
